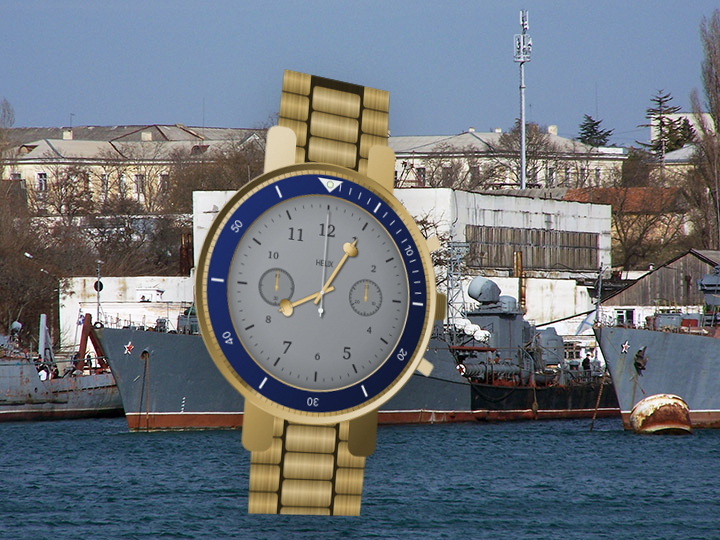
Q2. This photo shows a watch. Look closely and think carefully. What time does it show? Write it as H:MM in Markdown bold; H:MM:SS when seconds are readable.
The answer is **8:05**
